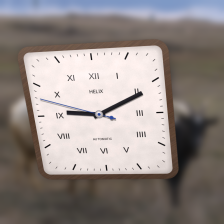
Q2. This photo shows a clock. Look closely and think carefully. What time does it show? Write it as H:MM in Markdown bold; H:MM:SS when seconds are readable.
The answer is **9:10:48**
